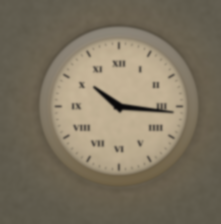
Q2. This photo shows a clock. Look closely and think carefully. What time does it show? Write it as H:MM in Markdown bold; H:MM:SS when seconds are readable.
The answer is **10:16**
